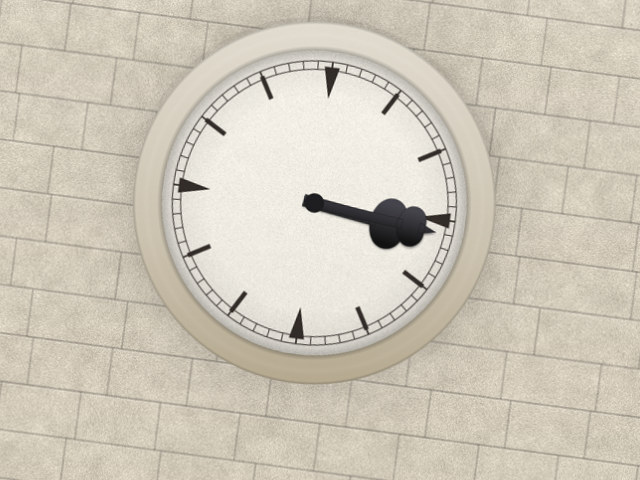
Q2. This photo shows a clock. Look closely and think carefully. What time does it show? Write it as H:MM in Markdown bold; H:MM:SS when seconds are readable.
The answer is **3:16**
